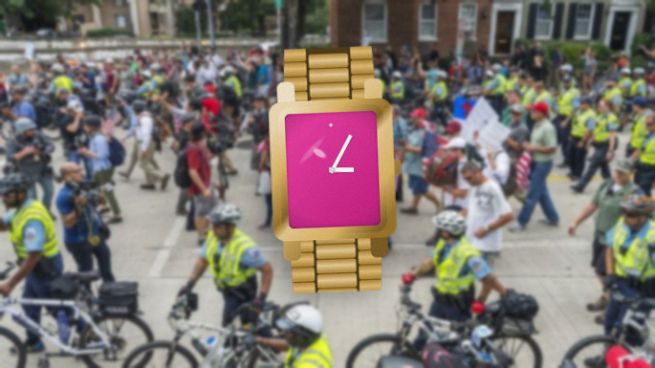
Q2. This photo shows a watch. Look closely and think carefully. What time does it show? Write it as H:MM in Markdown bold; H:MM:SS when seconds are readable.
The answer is **3:05**
